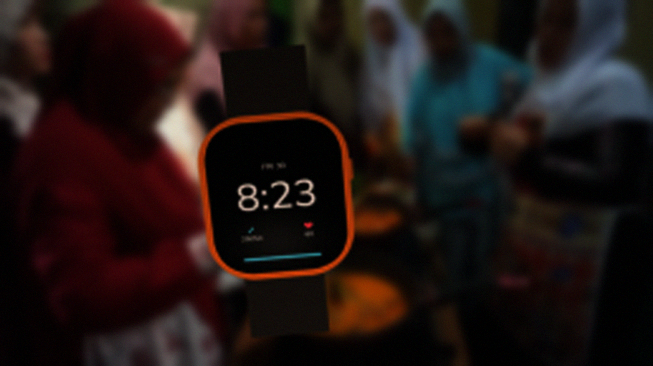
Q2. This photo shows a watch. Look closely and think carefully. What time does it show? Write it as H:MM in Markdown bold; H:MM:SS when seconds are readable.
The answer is **8:23**
